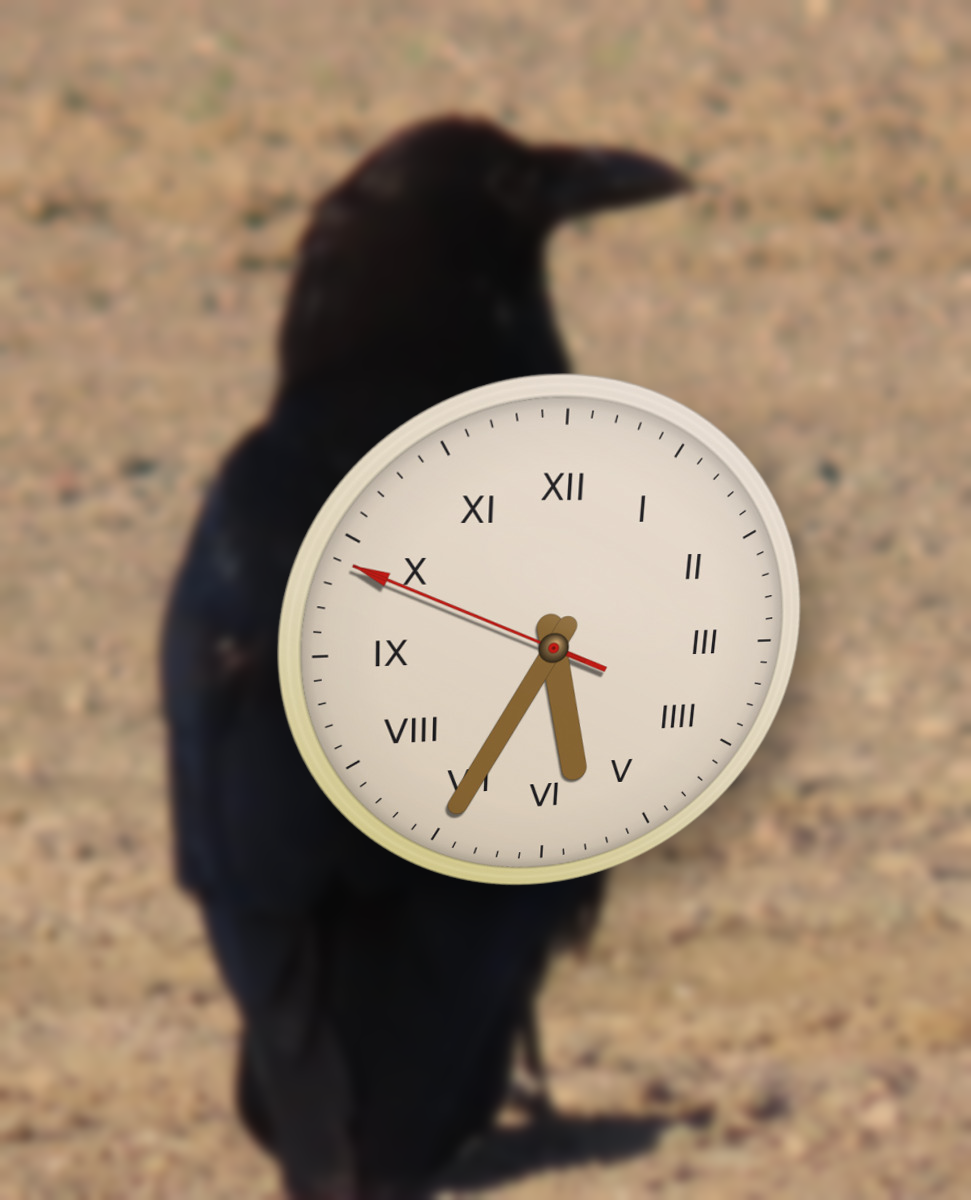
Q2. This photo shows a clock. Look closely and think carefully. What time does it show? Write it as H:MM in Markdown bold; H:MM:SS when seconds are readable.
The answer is **5:34:49**
